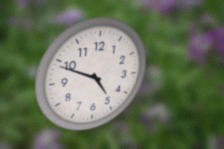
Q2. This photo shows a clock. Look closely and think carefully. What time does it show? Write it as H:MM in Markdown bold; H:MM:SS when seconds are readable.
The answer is **4:49**
